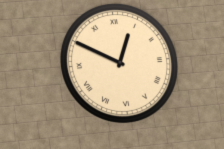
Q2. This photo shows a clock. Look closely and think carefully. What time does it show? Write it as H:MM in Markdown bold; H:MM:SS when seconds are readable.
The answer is **12:50**
